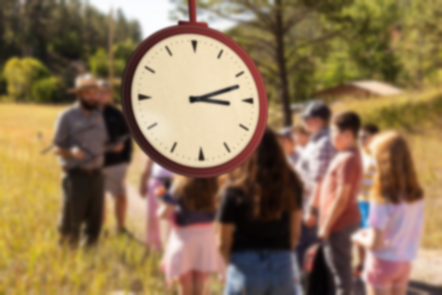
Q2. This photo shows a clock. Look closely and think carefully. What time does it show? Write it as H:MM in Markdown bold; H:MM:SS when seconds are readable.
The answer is **3:12**
